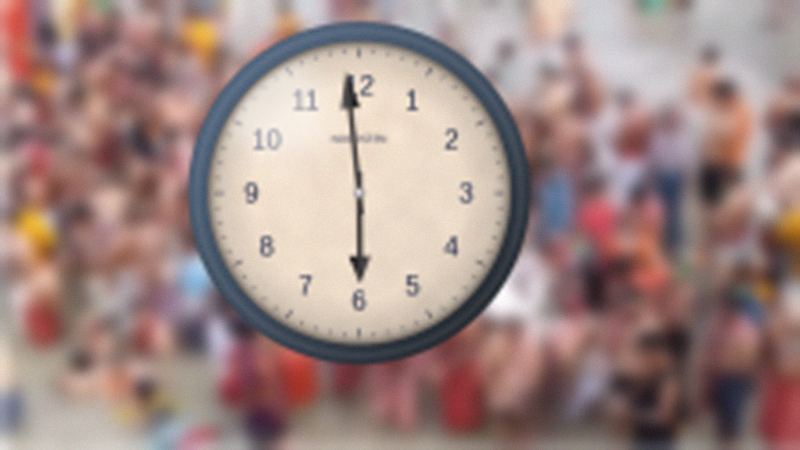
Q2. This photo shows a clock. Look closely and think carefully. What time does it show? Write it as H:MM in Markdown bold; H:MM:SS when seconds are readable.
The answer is **5:59**
